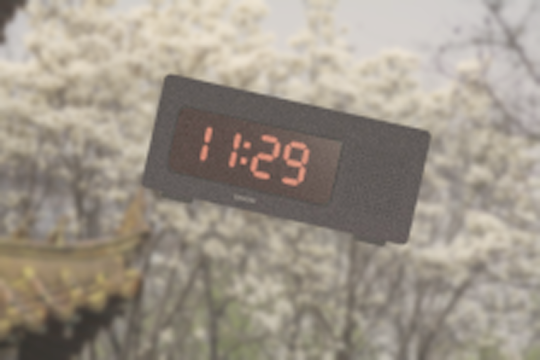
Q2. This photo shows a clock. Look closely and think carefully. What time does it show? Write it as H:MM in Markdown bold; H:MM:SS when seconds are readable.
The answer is **11:29**
